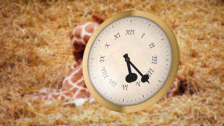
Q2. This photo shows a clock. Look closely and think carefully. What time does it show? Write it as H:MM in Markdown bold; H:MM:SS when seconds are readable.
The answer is **5:22**
